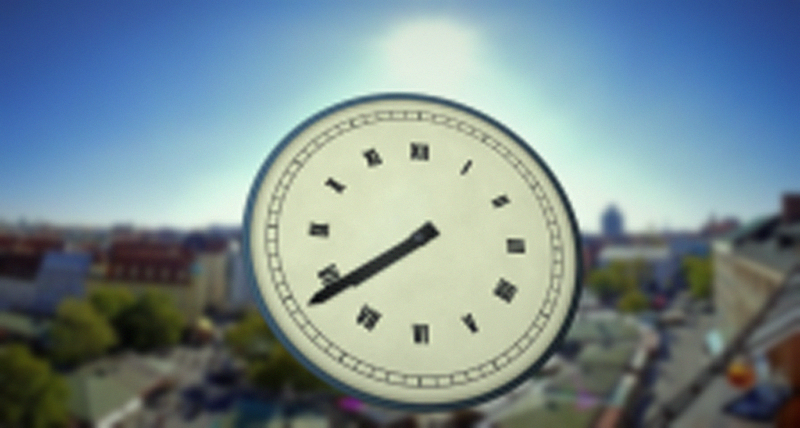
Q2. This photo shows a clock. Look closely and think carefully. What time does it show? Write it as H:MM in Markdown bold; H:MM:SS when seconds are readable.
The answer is **7:39**
